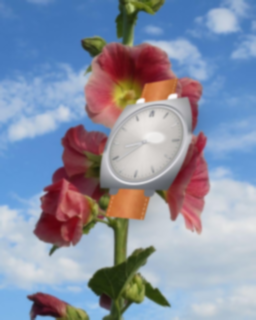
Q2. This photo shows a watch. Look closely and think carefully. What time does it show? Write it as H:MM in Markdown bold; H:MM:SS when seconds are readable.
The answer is **8:39**
